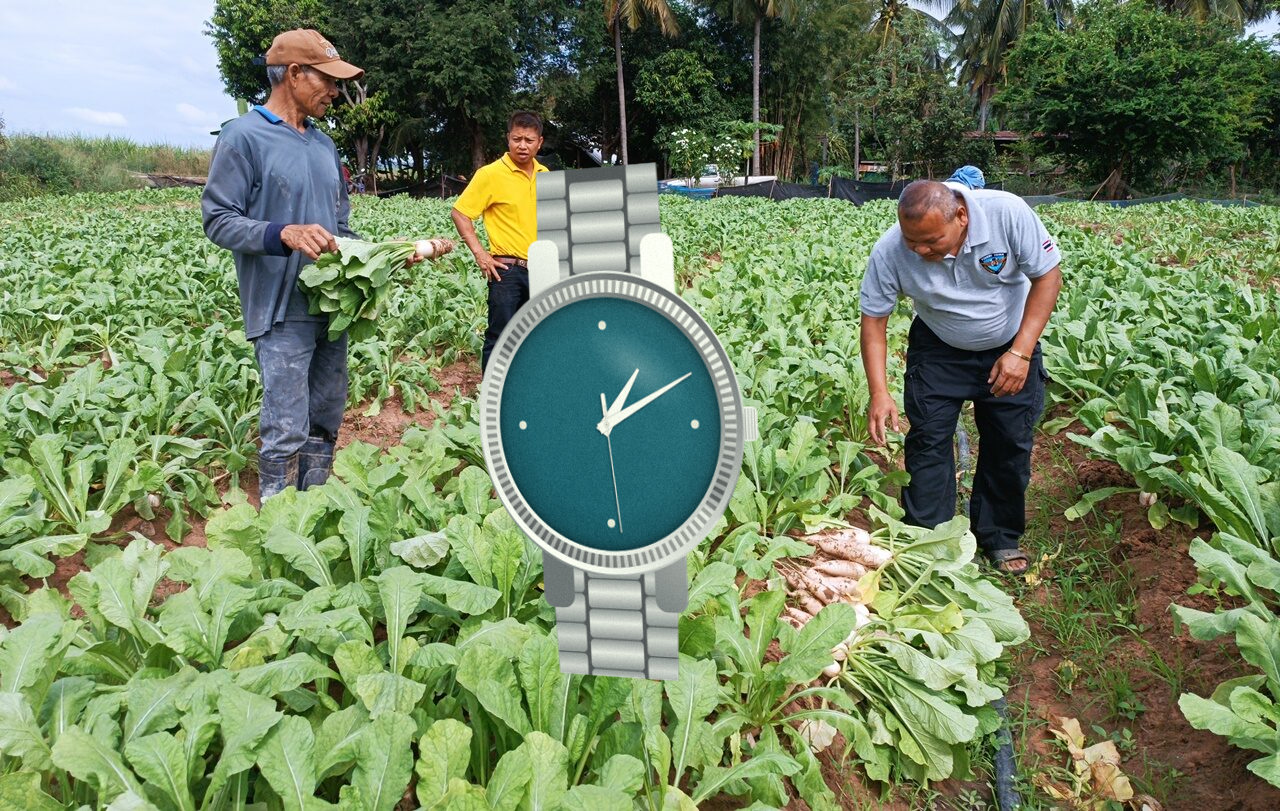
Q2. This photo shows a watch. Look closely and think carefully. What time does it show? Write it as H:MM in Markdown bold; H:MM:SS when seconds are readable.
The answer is **1:10:29**
